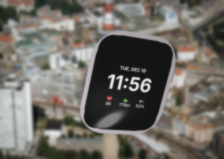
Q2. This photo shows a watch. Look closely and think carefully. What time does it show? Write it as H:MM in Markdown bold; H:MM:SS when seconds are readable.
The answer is **11:56**
